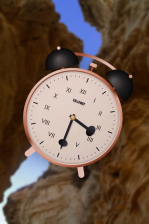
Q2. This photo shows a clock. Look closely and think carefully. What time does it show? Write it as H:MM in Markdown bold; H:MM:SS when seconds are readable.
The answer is **3:30**
